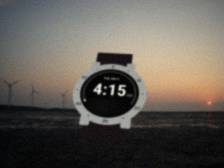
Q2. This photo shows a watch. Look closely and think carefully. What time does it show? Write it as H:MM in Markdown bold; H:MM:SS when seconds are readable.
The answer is **4:15**
